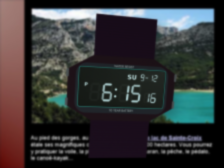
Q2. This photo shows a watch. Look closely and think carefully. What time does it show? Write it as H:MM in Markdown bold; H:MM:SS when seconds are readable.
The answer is **6:15:16**
